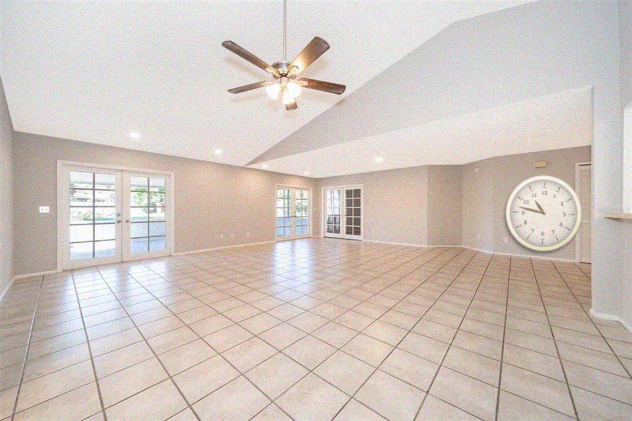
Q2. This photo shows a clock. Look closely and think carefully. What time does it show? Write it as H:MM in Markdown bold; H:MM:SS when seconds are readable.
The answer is **10:47**
